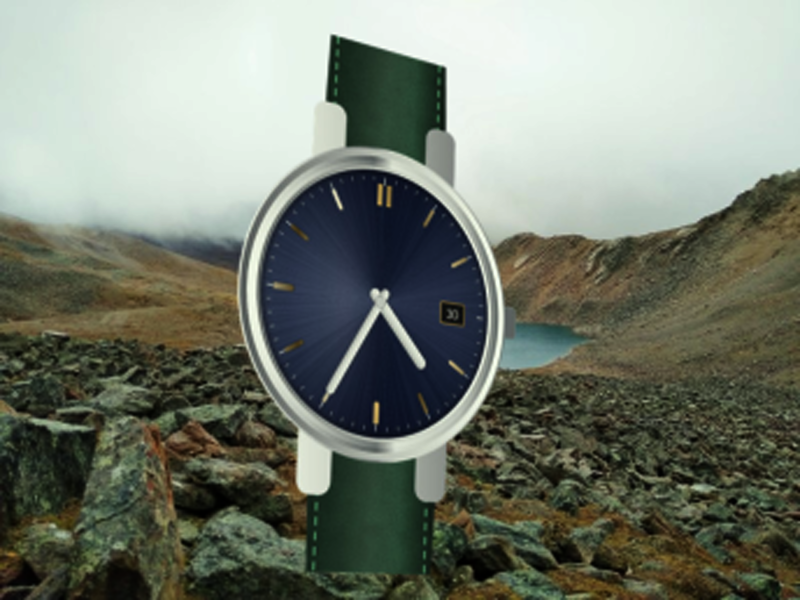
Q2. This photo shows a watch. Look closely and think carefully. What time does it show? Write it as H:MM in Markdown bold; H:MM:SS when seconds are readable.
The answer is **4:35**
